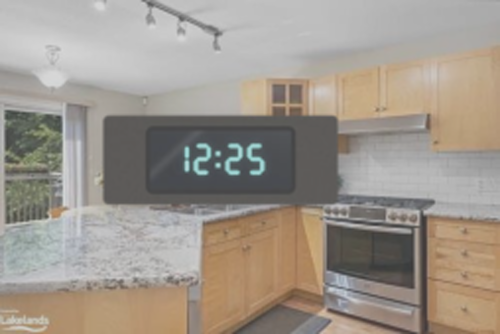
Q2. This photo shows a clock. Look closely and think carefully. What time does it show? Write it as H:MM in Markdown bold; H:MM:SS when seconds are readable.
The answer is **12:25**
